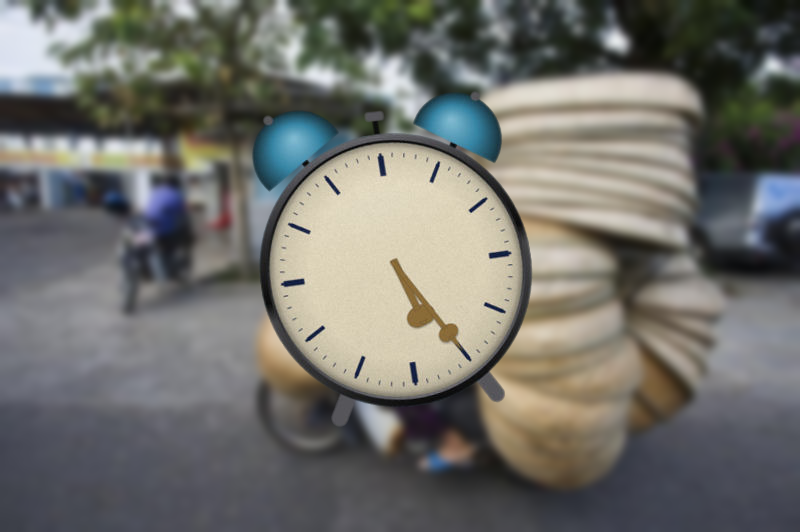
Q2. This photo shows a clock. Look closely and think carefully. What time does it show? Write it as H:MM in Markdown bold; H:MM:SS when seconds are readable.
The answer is **5:25**
